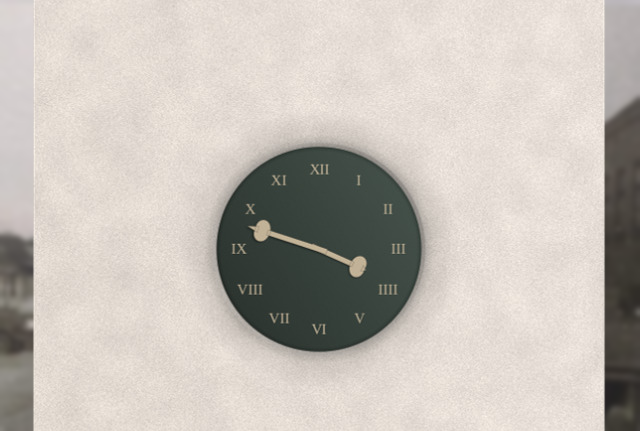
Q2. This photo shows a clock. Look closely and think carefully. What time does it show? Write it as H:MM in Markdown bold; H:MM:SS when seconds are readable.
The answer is **3:48**
